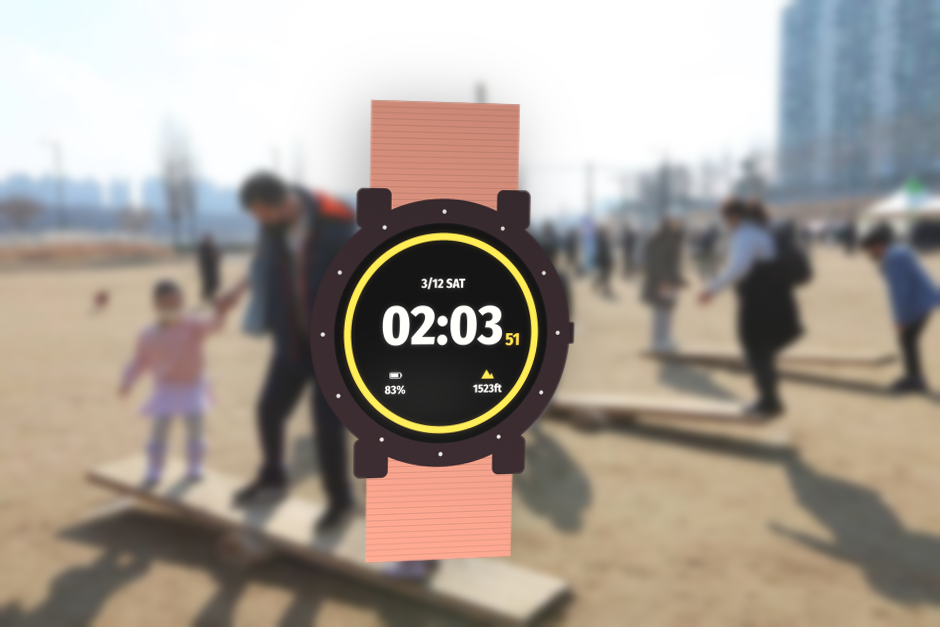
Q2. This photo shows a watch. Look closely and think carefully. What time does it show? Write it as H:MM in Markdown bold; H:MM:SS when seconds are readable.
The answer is **2:03:51**
